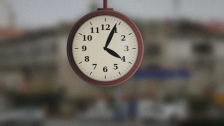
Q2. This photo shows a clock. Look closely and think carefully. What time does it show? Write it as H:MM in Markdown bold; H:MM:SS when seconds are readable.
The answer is **4:04**
